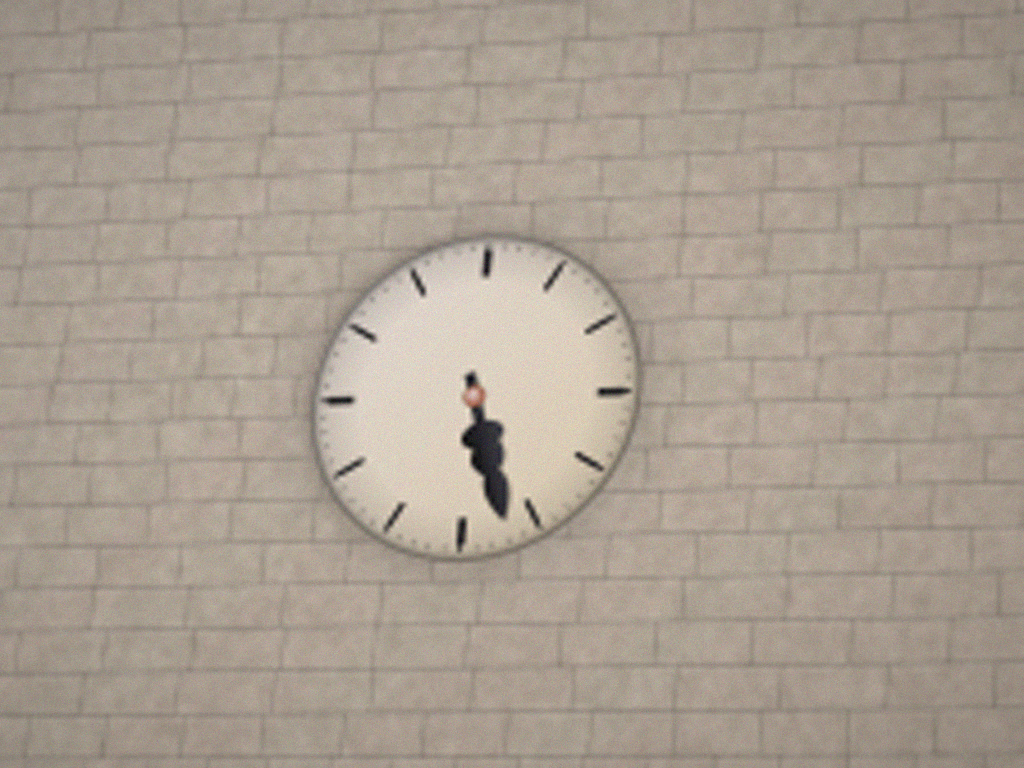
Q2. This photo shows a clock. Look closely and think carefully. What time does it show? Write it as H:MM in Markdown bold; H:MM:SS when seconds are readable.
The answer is **5:27**
